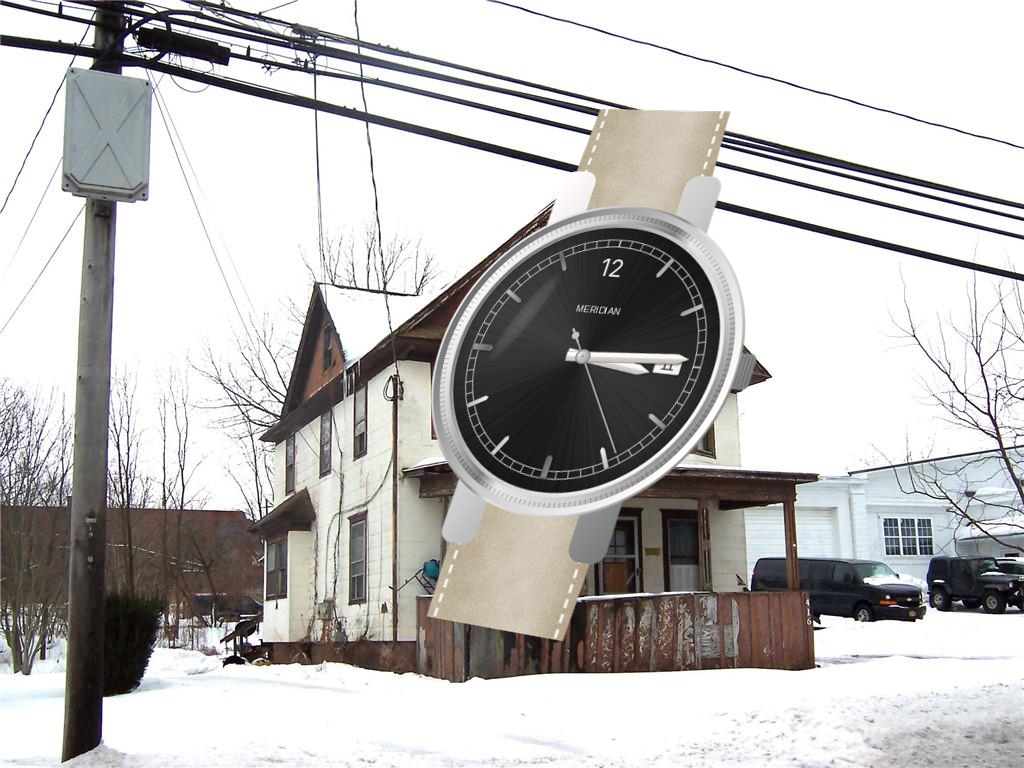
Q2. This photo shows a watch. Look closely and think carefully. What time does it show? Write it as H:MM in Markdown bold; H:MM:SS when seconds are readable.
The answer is **3:14:24**
